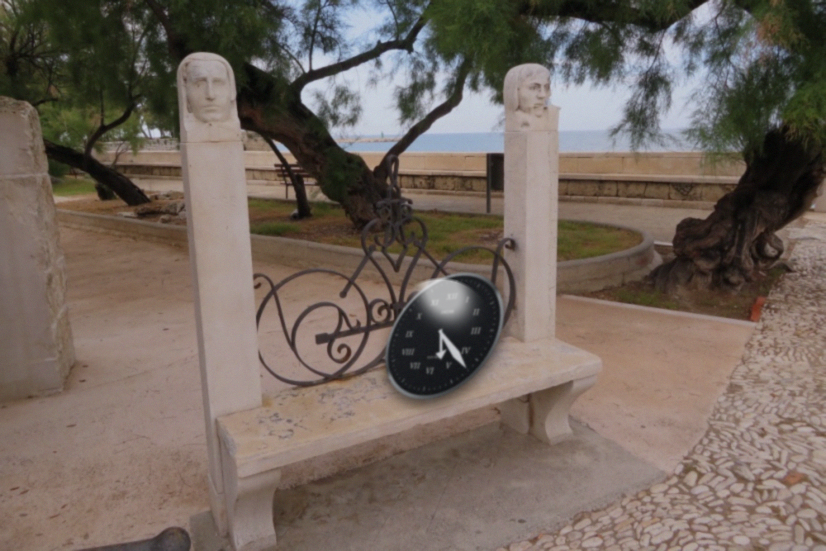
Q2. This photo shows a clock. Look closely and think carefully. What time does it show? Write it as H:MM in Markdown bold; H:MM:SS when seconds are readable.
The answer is **5:22**
